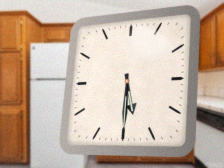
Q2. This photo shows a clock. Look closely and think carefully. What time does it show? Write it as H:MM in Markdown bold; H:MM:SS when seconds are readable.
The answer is **5:30**
